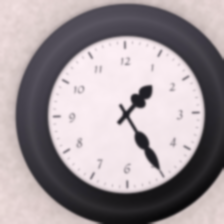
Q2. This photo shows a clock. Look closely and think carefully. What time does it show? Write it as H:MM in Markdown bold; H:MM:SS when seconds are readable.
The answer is **1:25**
